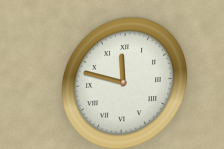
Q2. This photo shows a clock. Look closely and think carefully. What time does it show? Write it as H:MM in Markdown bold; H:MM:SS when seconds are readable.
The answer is **11:48**
